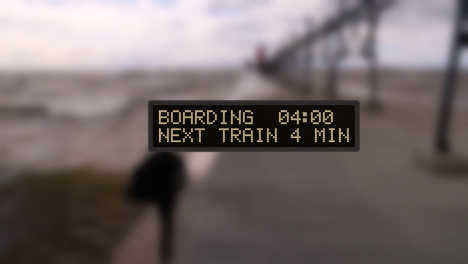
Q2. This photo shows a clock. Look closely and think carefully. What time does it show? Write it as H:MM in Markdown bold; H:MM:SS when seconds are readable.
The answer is **4:00**
